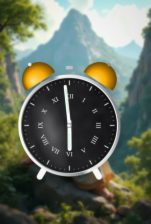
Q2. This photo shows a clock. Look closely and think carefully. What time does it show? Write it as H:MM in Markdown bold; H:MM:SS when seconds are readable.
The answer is **5:59**
